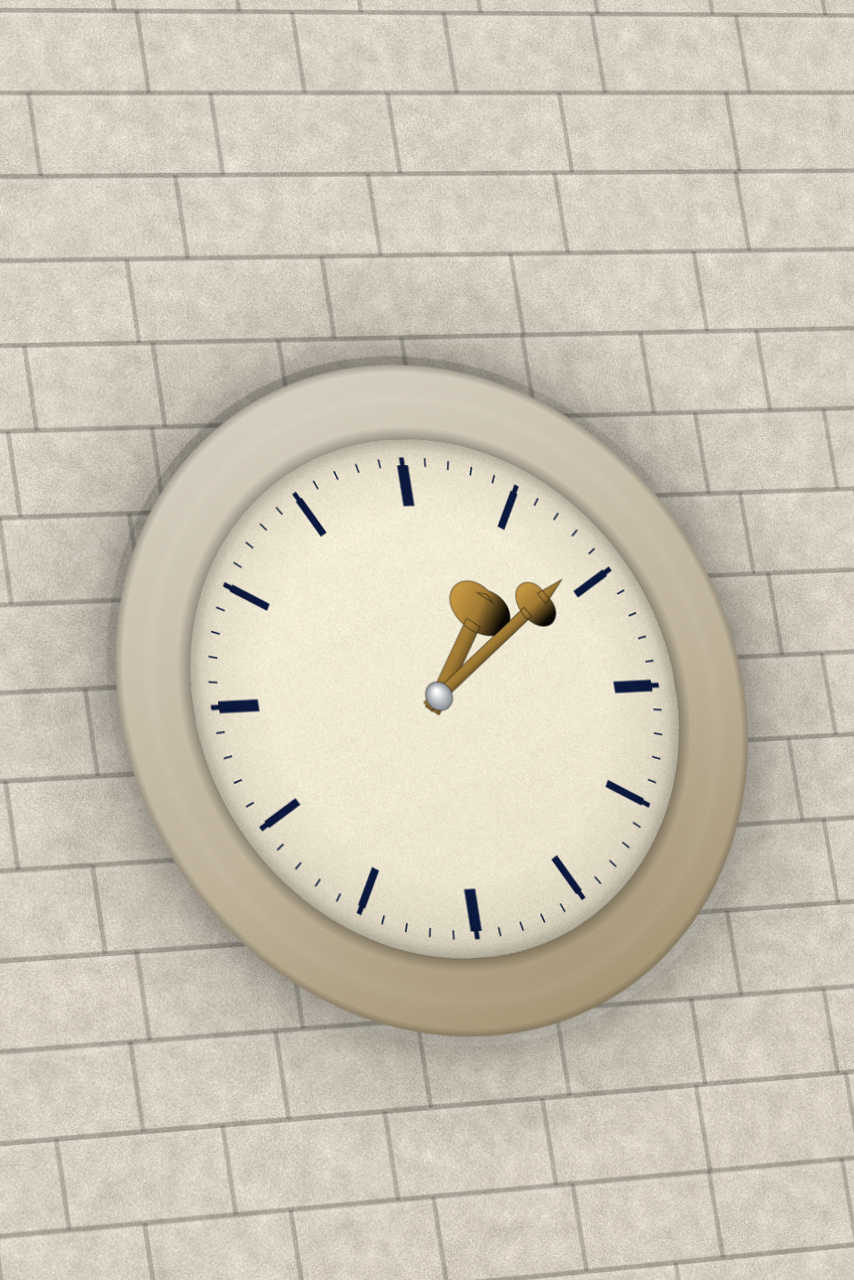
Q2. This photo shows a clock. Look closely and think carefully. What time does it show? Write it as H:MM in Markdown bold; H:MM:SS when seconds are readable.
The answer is **1:09**
